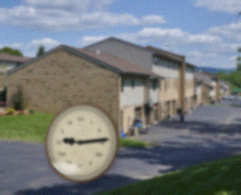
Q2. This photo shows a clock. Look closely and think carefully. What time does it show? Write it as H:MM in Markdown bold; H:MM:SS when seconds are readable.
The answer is **9:14**
